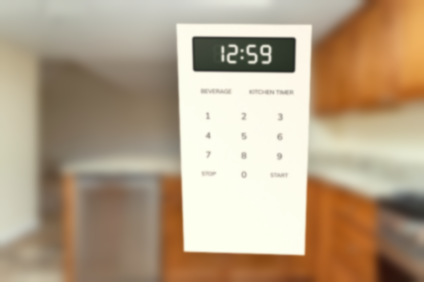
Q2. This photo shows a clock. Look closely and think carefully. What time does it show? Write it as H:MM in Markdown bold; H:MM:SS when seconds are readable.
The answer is **12:59**
